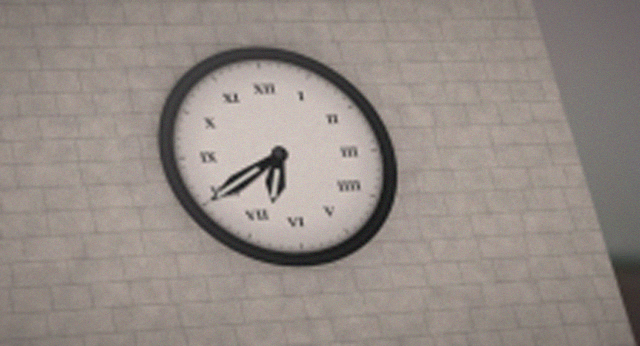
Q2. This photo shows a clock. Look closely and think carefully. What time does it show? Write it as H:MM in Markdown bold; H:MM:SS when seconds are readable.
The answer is **6:40**
